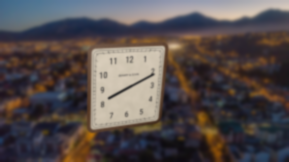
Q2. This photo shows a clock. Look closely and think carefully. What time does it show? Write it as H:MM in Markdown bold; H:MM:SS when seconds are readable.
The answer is **8:11**
